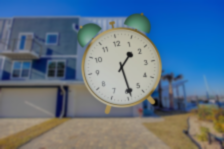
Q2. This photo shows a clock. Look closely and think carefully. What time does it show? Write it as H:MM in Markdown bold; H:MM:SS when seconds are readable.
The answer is **1:29**
